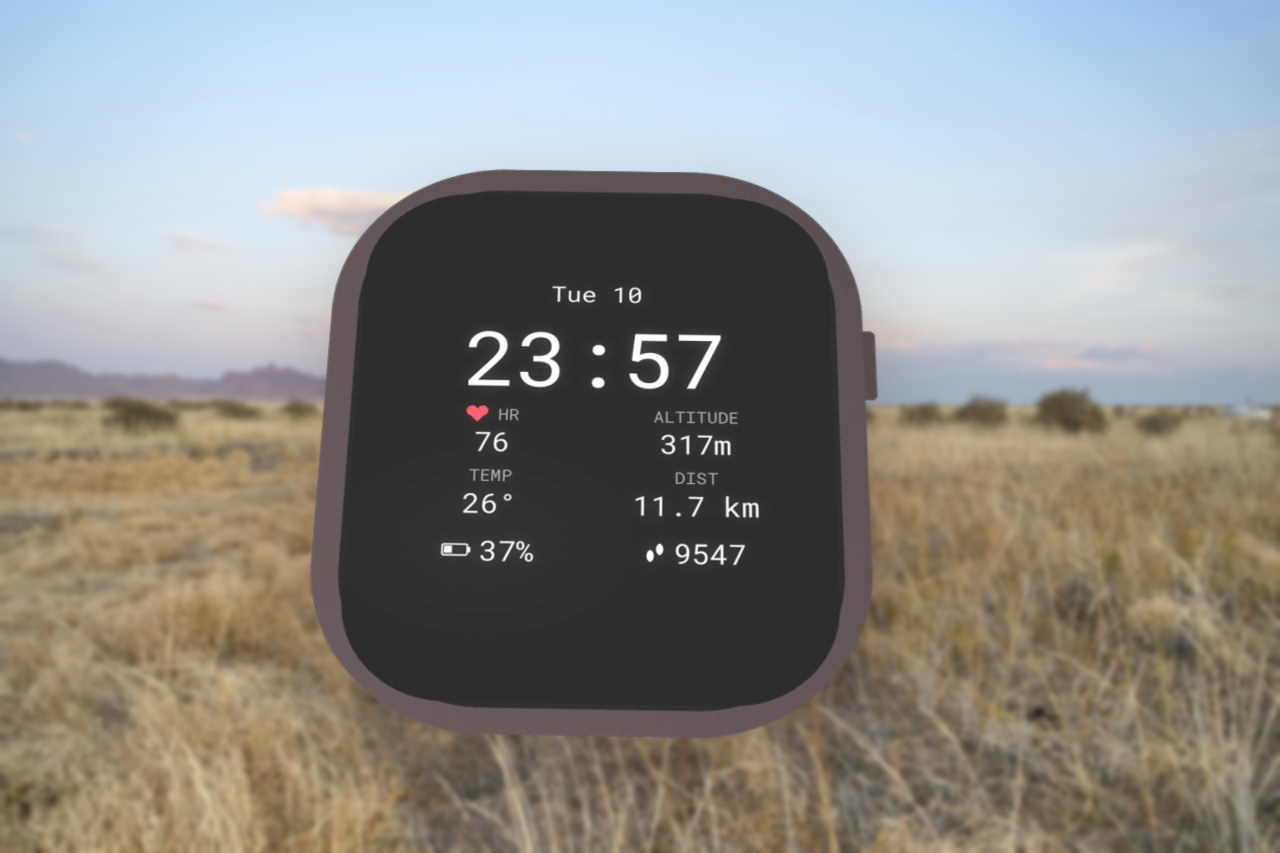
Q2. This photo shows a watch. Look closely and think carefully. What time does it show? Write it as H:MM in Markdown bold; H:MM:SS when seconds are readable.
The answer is **23:57**
